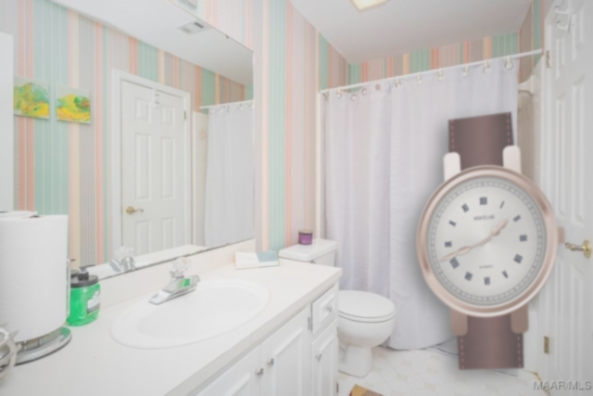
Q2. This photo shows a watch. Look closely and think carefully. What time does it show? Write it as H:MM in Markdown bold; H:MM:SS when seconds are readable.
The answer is **1:42**
